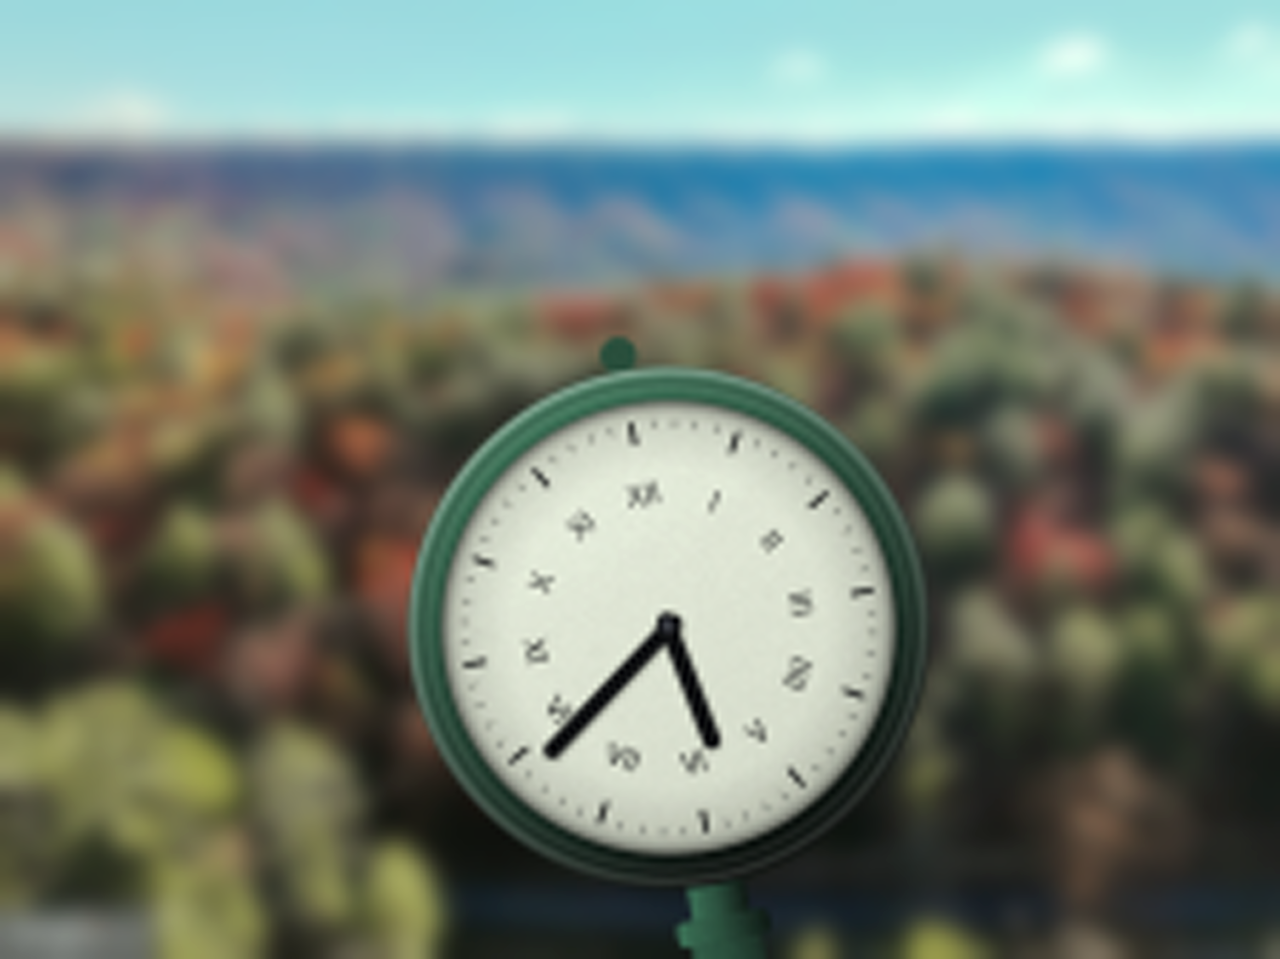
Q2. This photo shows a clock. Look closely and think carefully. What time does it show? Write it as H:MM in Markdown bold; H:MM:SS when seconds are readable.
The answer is **5:39**
